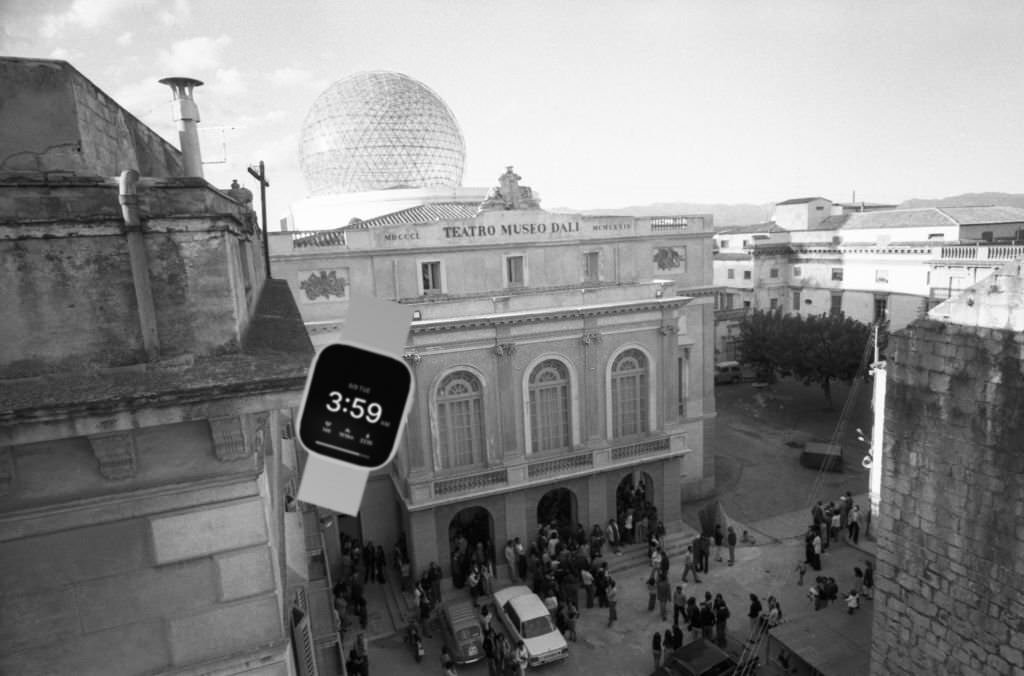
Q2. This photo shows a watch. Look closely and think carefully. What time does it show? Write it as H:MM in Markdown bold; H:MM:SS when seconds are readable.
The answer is **3:59**
